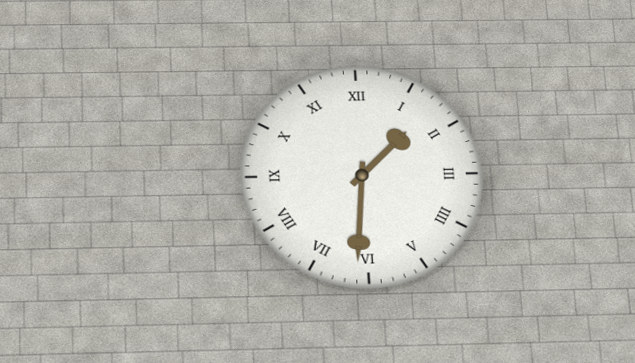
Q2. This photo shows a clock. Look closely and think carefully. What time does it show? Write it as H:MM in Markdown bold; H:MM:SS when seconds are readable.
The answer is **1:31**
